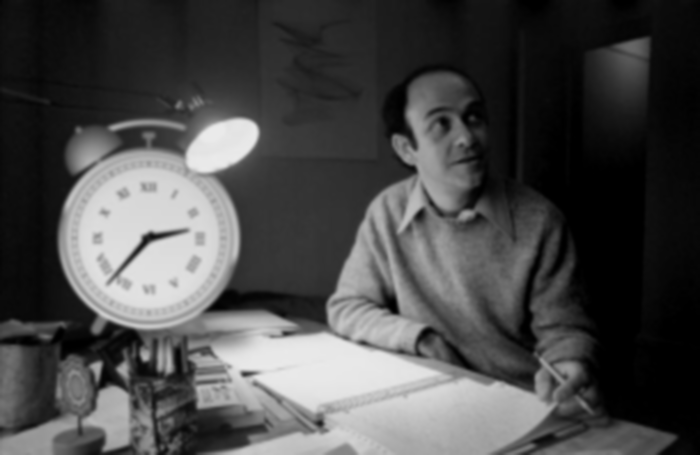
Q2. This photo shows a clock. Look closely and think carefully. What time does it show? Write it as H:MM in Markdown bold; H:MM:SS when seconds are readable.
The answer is **2:37**
